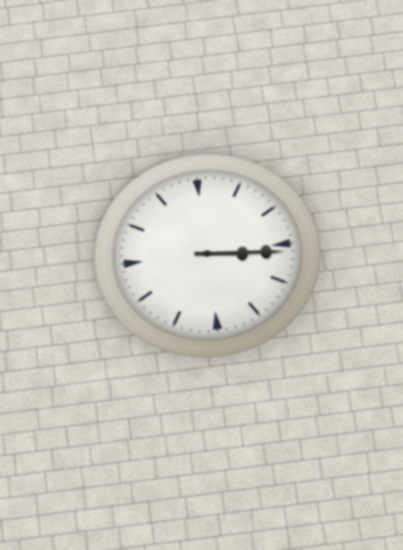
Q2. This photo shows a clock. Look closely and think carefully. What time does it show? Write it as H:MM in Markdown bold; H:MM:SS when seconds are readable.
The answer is **3:16**
